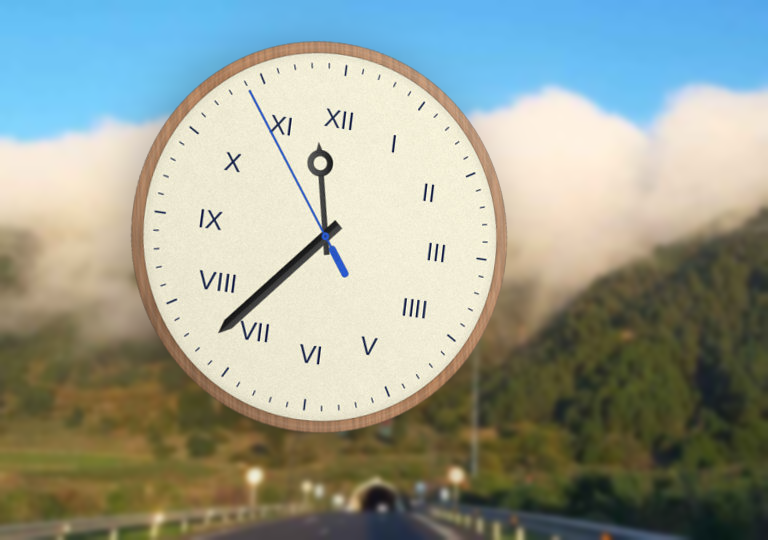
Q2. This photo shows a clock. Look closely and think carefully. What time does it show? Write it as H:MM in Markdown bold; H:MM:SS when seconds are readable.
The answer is **11:36:54**
